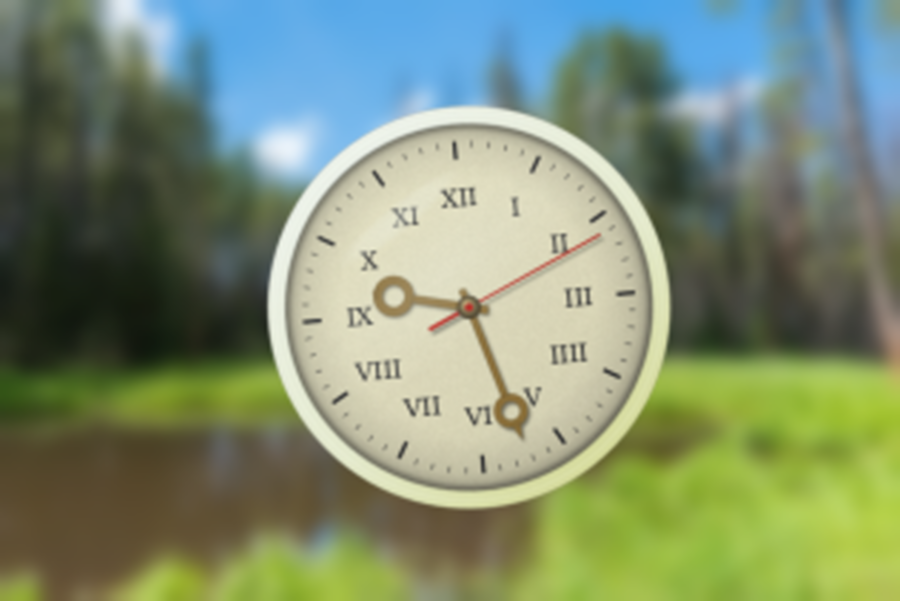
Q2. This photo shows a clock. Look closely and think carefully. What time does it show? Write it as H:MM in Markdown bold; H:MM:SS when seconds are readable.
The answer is **9:27:11**
